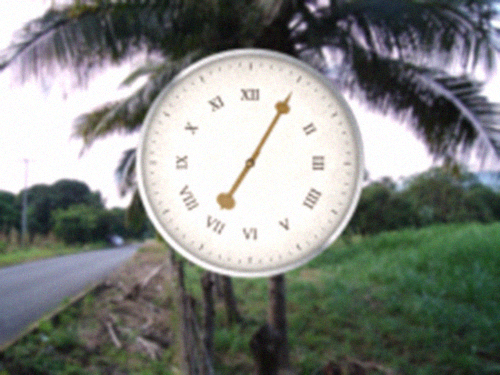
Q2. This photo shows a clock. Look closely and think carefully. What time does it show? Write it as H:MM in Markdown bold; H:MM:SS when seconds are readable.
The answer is **7:05**
